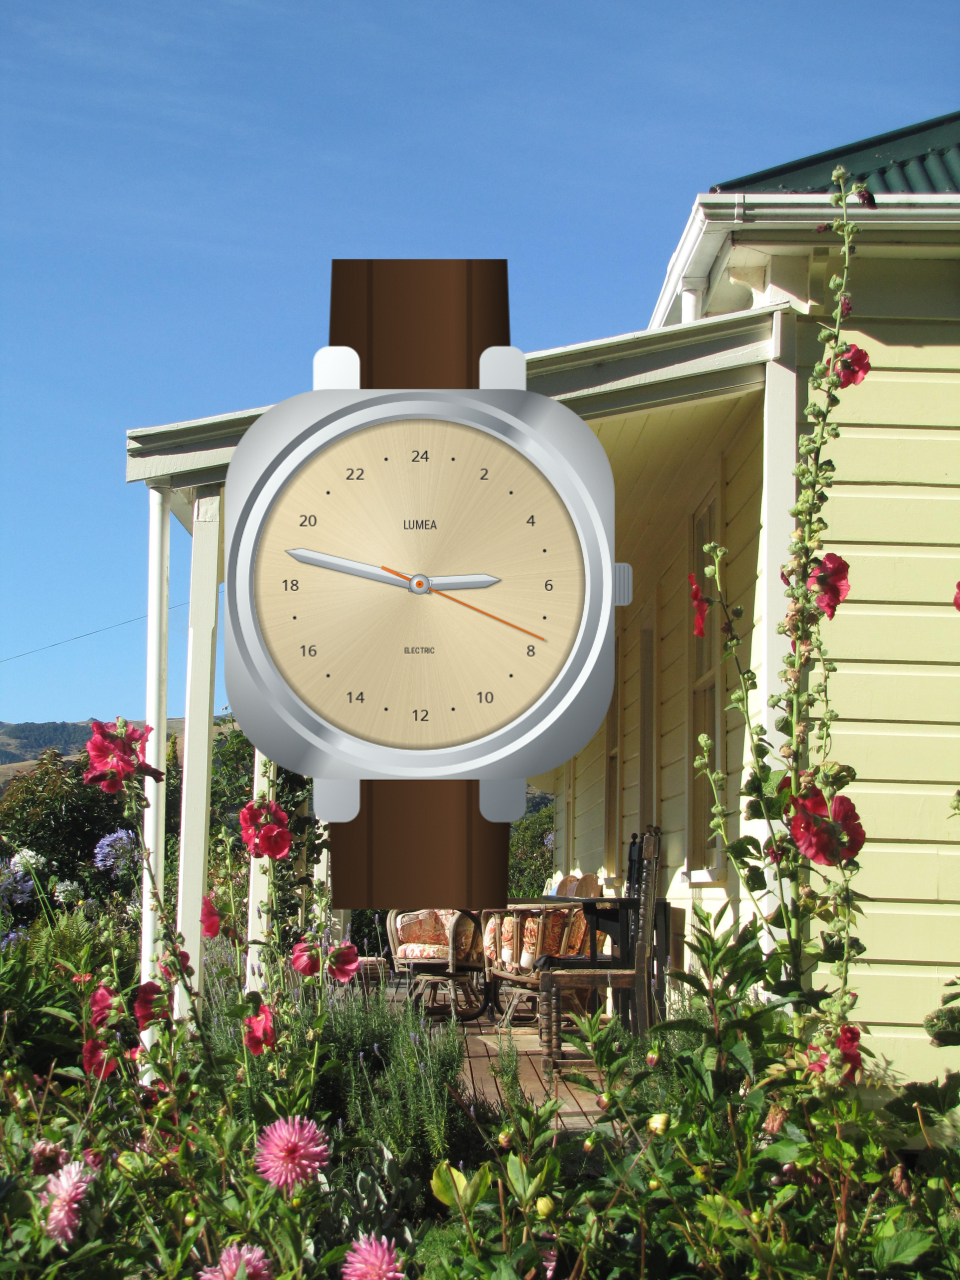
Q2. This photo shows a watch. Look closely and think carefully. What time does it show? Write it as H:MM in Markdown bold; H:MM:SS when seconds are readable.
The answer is **5:47:19**
